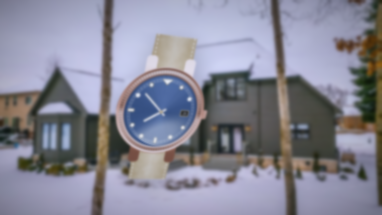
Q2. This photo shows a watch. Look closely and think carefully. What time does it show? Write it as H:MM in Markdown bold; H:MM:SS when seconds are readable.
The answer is **7:52**
